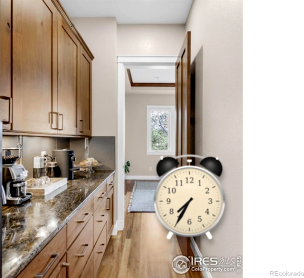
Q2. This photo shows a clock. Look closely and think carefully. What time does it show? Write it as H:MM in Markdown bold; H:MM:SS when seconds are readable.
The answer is **7:35**
